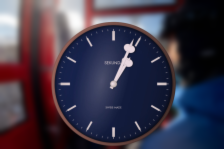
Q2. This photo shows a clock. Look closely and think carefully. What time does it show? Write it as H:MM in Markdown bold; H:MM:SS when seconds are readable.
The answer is **1:04**
